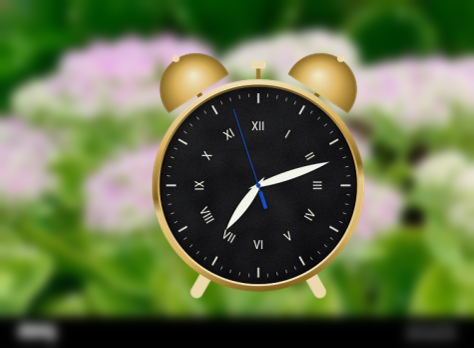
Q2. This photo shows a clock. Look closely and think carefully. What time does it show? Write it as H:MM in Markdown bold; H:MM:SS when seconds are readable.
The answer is **7:11:57**
